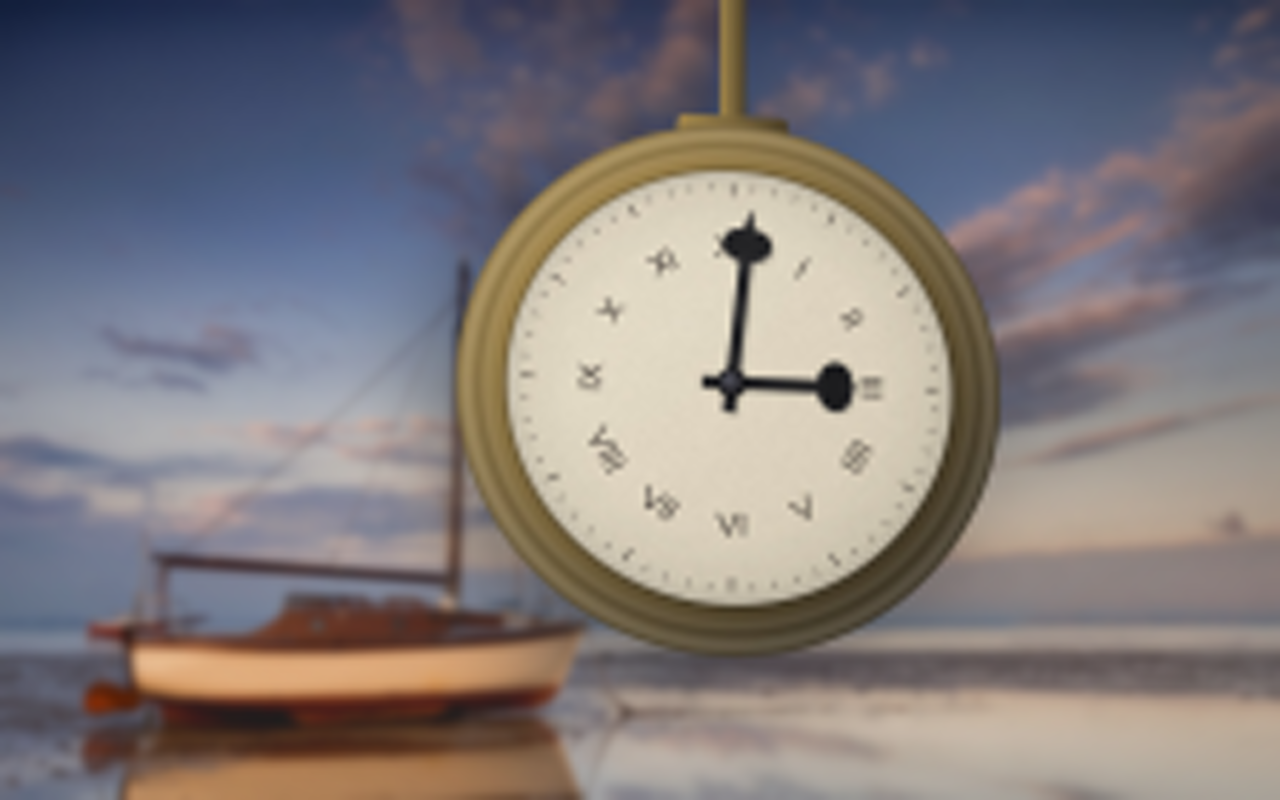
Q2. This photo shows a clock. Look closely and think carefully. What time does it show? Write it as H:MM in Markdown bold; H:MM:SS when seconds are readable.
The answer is **3:01**
